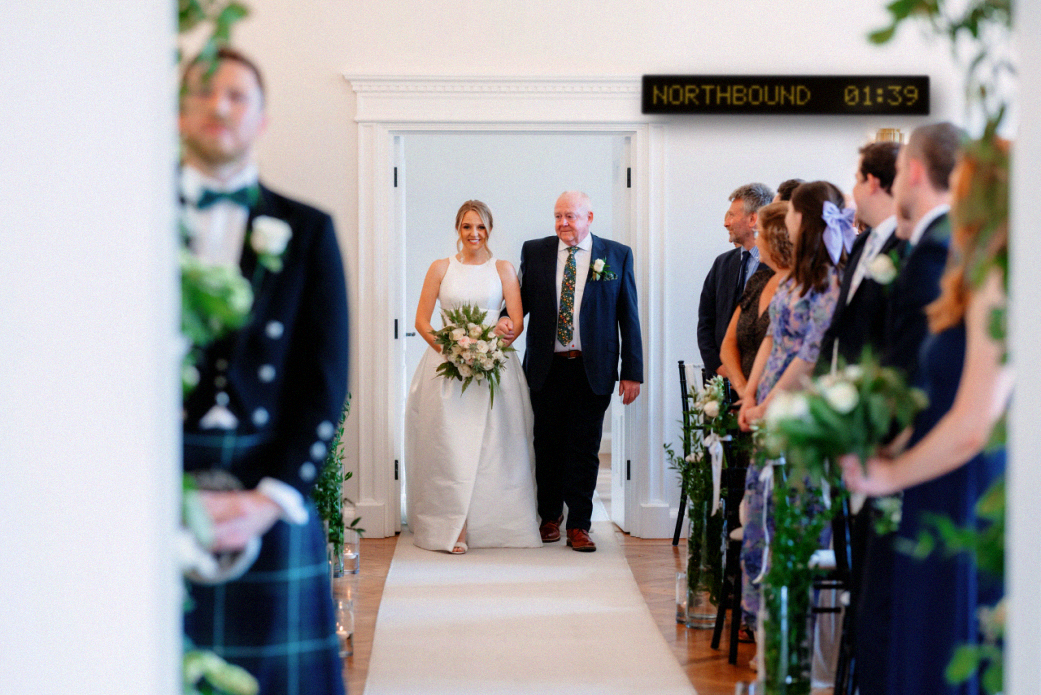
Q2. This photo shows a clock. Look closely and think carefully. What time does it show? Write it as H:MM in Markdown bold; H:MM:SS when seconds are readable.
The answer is **1:39**
